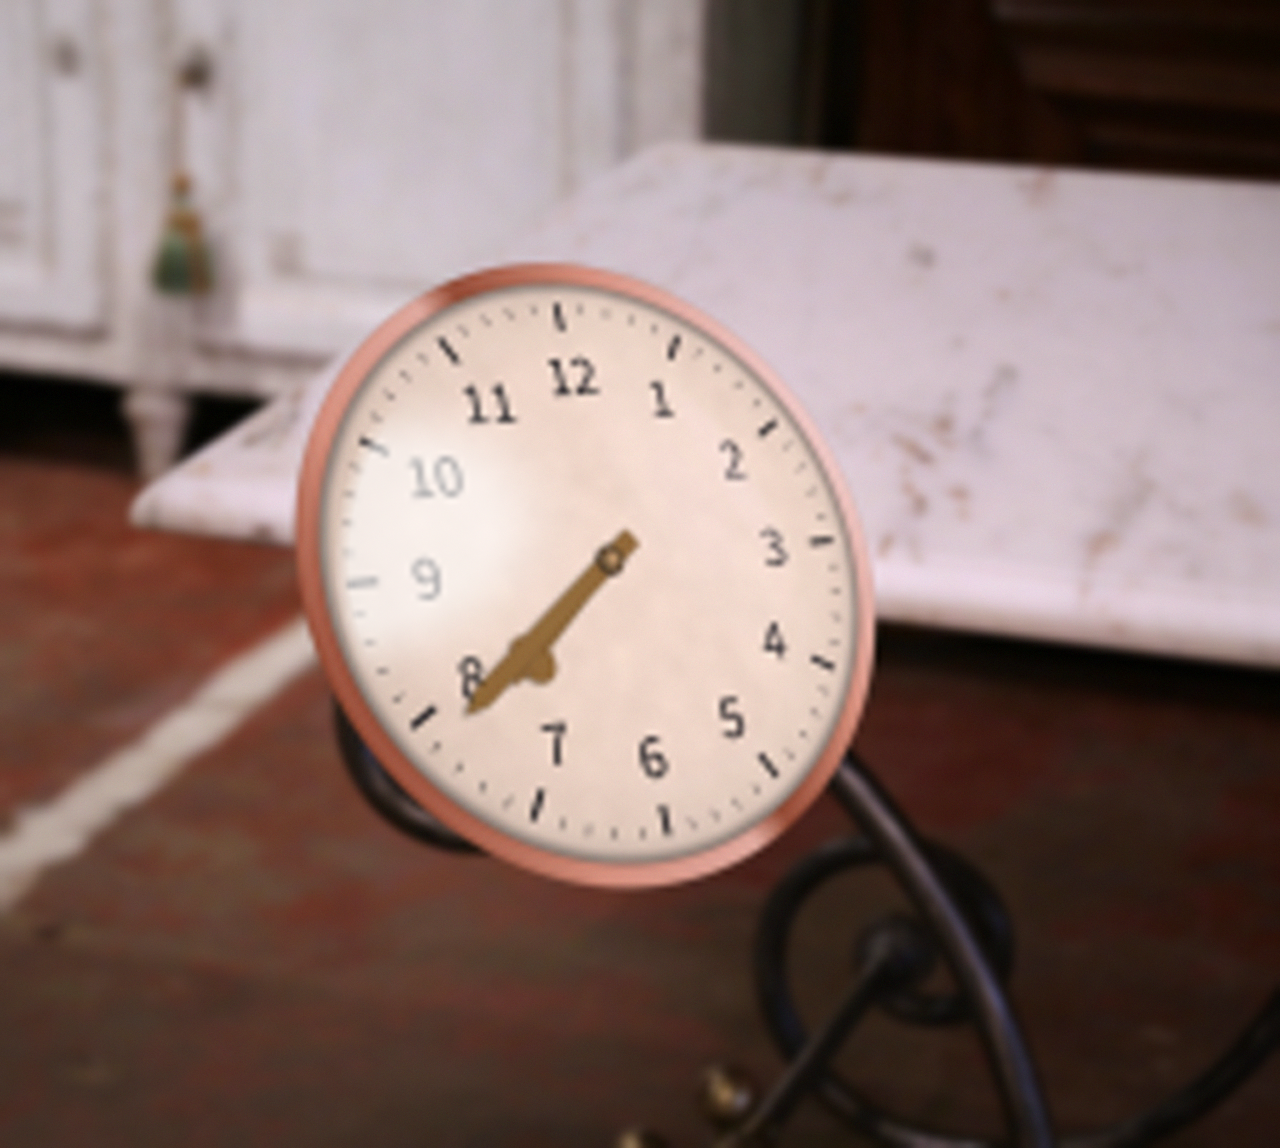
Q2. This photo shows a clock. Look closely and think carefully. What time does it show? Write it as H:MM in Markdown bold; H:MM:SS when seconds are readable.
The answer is **7:39**
